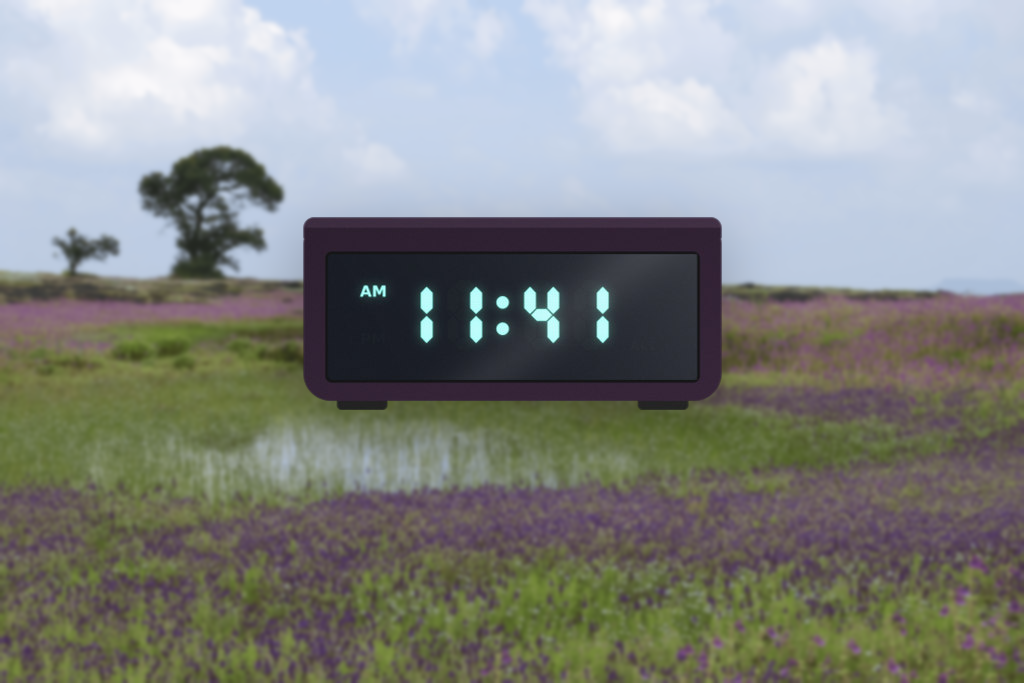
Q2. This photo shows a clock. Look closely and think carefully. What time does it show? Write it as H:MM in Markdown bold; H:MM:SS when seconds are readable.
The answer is **11:41**
